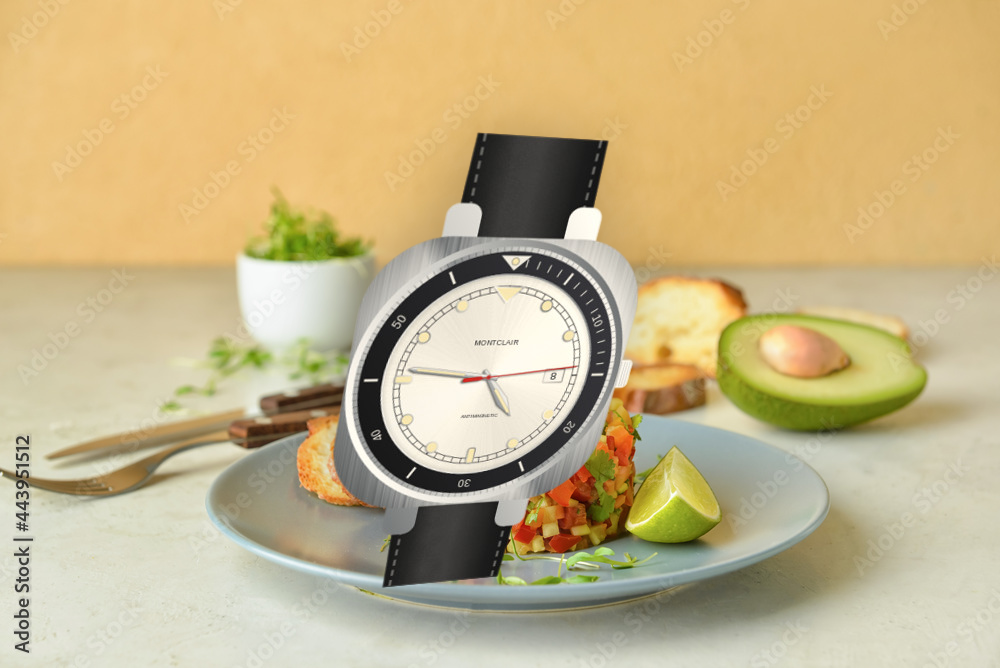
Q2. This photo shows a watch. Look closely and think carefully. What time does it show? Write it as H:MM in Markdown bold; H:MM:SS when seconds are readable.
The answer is **4:46:14**
